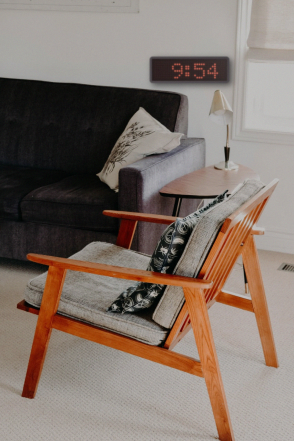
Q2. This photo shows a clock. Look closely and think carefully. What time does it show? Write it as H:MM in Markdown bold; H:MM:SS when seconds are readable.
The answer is **9:54**
